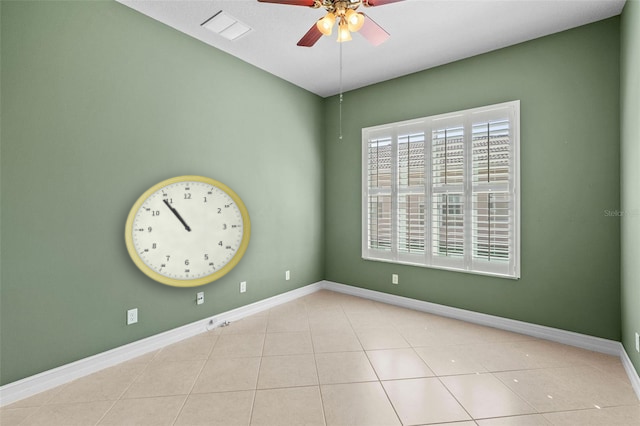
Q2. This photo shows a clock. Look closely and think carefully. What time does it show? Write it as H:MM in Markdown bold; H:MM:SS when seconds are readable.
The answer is **10:54**
